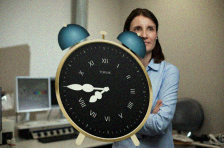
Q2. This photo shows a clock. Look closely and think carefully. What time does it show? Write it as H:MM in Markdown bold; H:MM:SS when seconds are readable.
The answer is **7:45**
